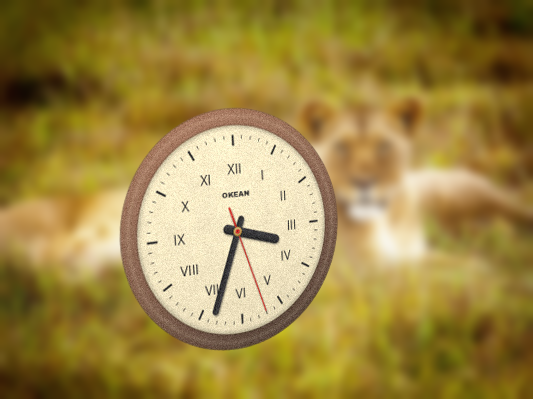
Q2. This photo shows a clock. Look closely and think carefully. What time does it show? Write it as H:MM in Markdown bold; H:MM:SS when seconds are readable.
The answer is **3:33:27**
